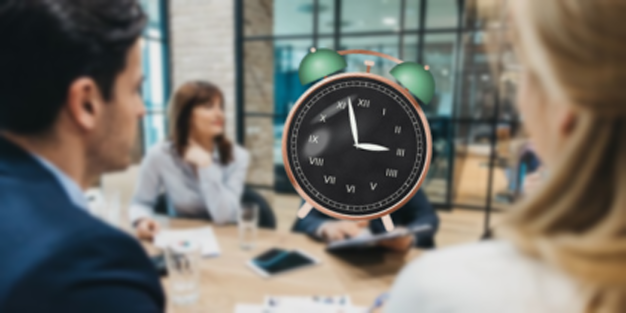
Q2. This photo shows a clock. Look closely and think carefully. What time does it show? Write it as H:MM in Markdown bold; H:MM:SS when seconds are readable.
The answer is **2:57**
